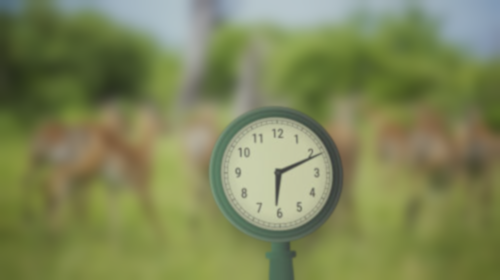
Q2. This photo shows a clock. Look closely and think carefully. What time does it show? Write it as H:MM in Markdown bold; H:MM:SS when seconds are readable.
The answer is **6:11**
